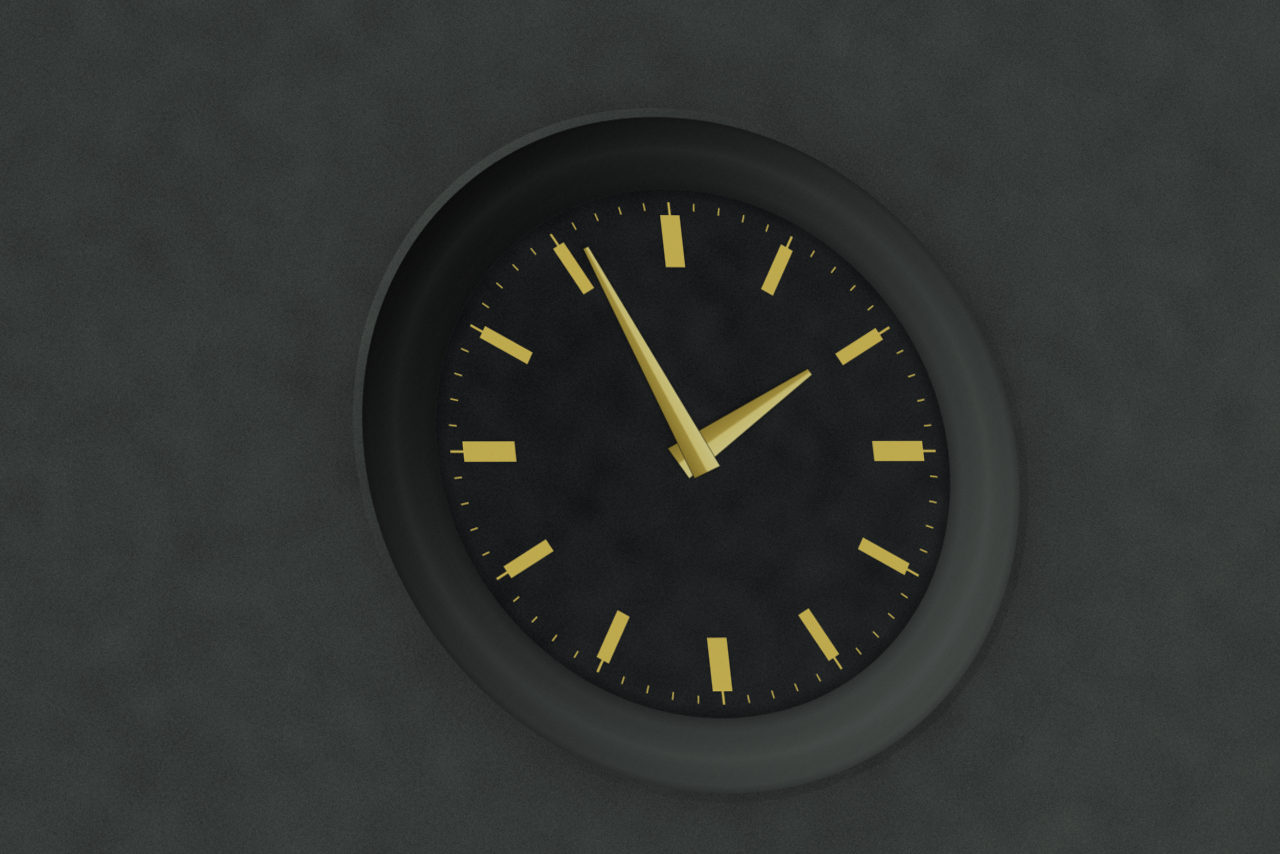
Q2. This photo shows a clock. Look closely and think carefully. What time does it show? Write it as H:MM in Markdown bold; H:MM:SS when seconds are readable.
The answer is **1:56**
